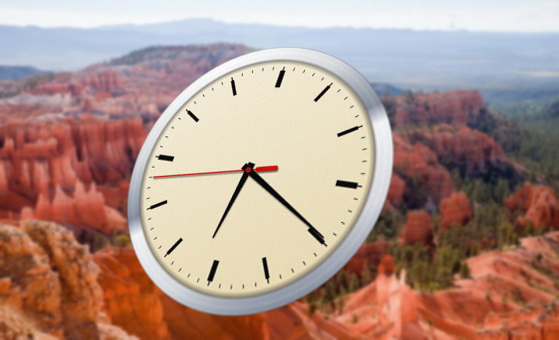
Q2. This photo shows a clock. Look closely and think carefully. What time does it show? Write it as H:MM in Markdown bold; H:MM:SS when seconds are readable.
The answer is **6:19:43**
